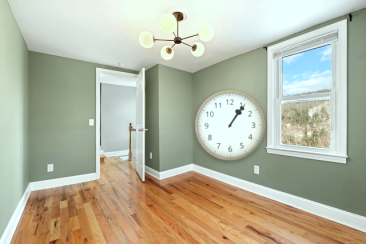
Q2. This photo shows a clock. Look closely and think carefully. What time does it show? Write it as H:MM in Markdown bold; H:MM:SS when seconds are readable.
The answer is **1:06**
